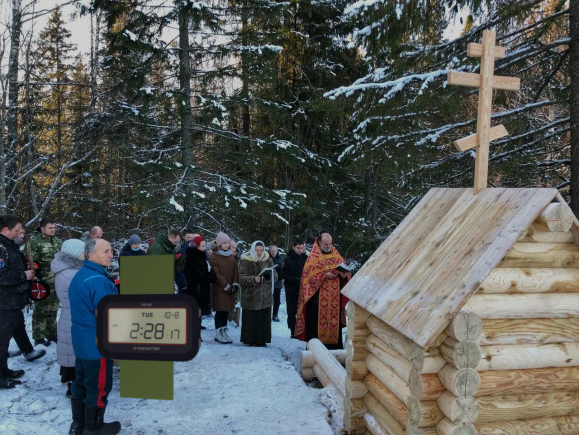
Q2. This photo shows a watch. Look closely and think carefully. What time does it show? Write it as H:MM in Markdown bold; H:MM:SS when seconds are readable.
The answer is **2:28:17**
